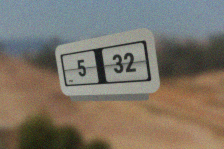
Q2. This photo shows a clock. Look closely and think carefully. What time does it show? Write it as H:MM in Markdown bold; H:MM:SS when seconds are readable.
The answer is **5:32**
